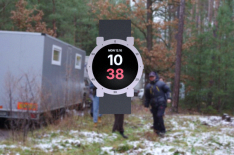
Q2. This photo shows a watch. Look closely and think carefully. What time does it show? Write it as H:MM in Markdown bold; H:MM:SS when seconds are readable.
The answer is **10:38**
